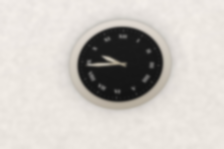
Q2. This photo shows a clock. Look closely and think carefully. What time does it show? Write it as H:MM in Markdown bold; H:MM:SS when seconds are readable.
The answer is **9:44**
